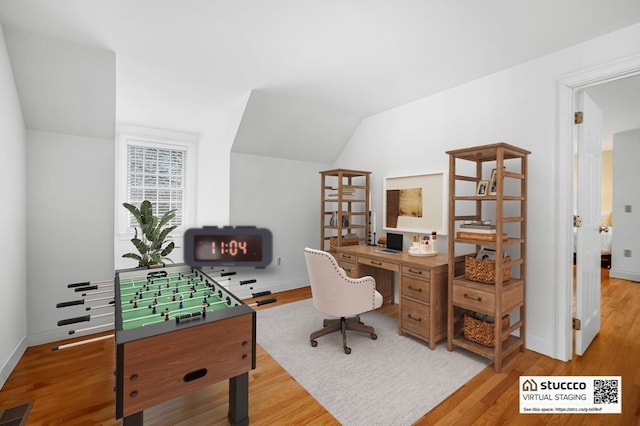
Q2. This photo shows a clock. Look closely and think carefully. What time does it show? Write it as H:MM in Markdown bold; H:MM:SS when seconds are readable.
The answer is **11:04**
